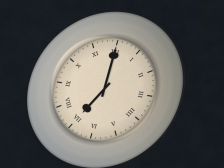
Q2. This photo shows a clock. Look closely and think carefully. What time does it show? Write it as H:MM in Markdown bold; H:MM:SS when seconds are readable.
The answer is **7:00**
